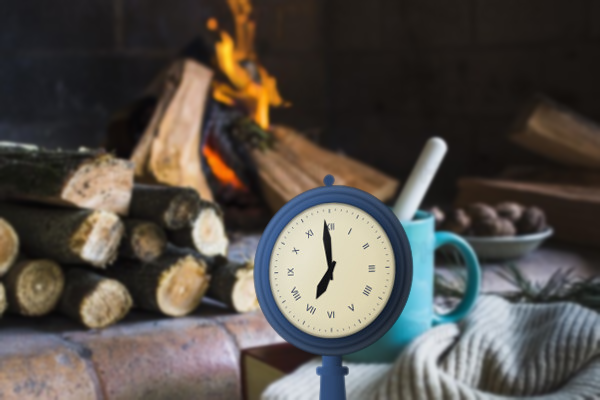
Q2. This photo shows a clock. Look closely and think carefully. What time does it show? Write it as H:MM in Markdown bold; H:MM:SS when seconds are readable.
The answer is **6:59**
